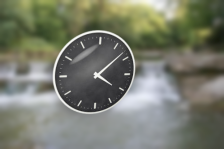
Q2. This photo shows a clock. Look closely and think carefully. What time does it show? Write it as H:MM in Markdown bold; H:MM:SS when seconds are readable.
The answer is **4:08**
